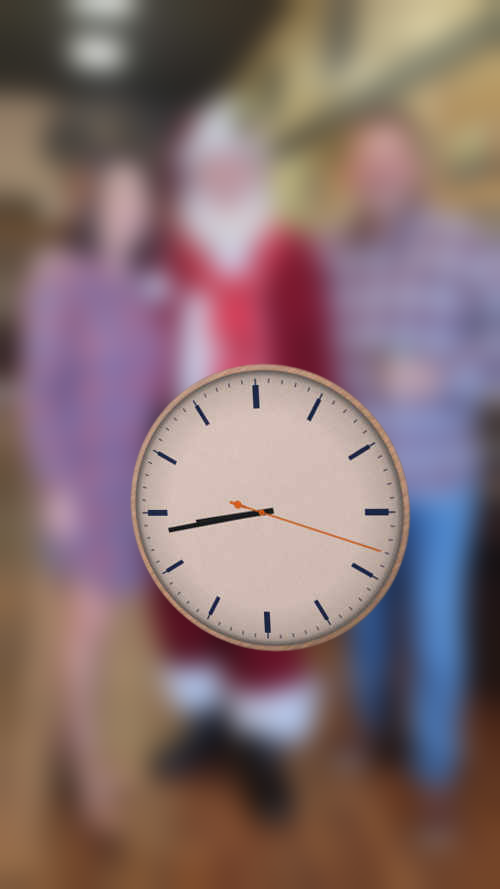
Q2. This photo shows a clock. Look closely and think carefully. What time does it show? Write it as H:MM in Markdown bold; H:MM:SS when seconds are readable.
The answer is **8:43:18**
